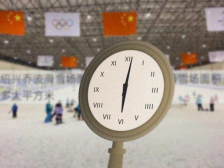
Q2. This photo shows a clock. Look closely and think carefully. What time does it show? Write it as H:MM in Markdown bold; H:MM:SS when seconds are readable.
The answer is **6:01**
